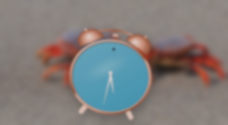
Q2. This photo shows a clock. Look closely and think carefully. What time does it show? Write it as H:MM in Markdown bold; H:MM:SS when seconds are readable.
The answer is **5:31**
